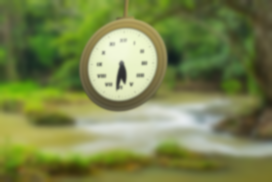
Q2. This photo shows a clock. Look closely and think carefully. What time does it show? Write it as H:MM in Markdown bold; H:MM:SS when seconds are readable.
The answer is **5:31**
